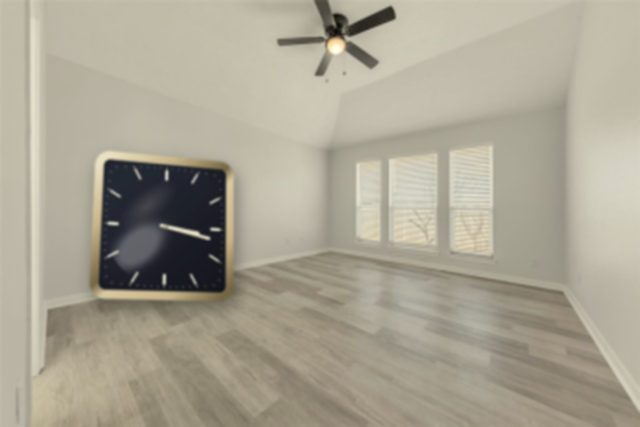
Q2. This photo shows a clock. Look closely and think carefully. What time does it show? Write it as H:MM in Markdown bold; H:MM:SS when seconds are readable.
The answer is **3:17**
